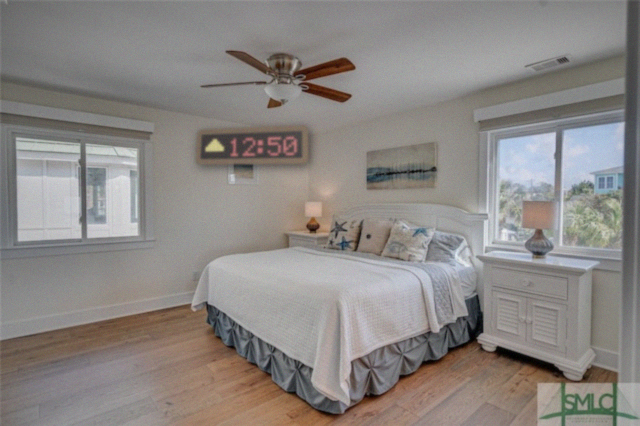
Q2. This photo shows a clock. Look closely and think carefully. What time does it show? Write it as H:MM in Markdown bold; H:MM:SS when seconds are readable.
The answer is **12:50**
